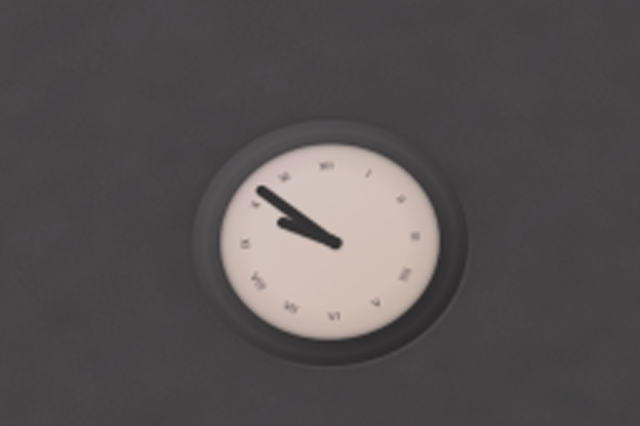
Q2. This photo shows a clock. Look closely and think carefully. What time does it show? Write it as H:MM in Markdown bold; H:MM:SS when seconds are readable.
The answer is **9:52**
